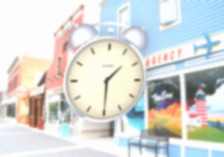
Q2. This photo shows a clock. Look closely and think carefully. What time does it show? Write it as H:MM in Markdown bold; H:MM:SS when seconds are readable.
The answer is **1:30**
